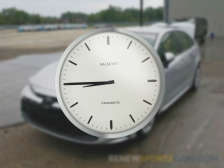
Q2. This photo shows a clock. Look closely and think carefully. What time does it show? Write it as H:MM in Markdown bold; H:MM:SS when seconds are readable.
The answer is **8:45**
